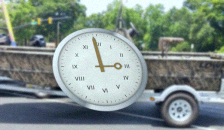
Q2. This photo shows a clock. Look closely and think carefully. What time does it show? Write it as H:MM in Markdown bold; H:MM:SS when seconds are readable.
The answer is **2:59**
